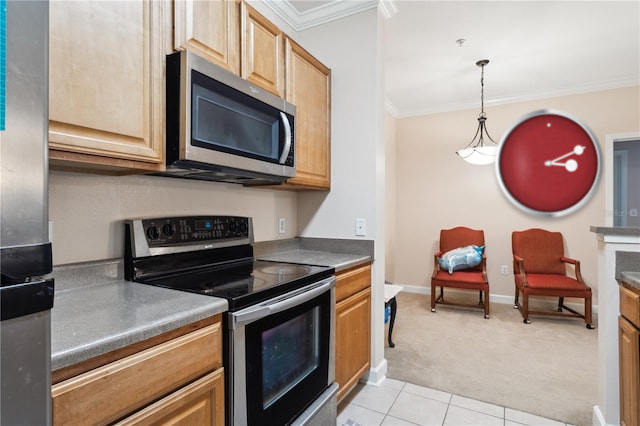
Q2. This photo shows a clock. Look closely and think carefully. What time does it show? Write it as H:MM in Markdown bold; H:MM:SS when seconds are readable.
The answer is **3:11**
